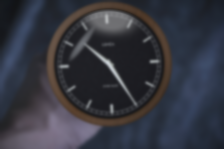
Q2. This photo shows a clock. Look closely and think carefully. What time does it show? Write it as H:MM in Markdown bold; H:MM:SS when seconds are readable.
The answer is **10:25**
